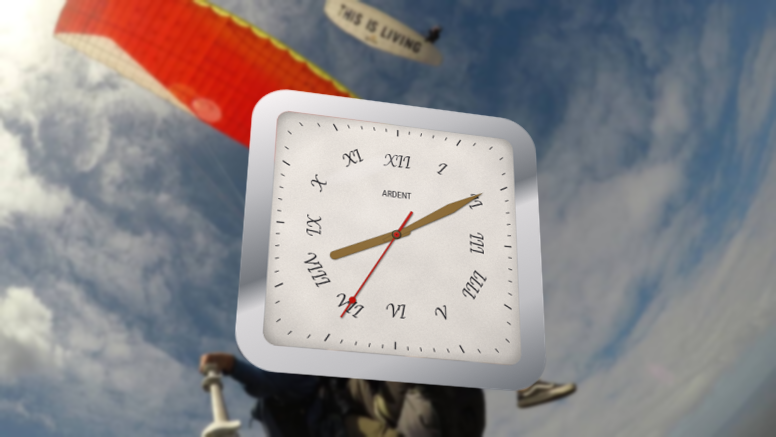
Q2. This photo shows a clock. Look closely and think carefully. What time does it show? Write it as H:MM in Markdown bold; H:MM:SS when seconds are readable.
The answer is **8:09:35**
